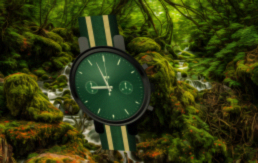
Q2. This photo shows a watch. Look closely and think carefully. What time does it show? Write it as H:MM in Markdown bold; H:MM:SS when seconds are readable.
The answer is **8:57**
